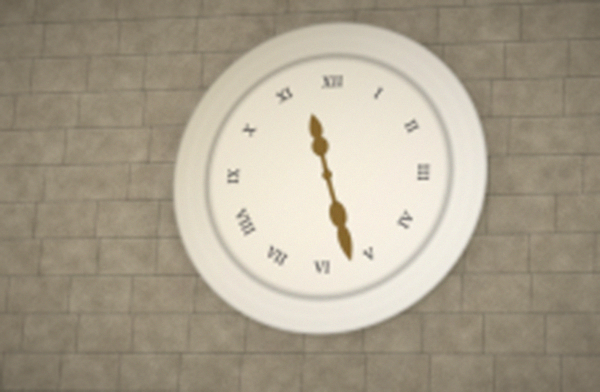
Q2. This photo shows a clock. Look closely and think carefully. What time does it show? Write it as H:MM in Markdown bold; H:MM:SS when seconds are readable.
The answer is **11:27**
